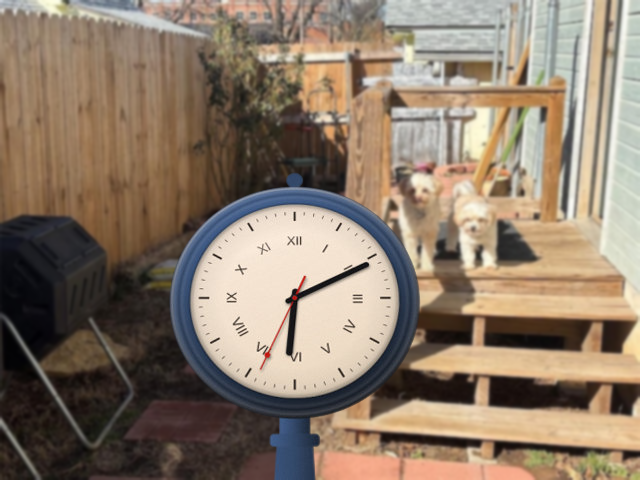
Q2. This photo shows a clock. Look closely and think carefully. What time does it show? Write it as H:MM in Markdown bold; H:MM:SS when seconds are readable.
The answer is **6:10:34**
